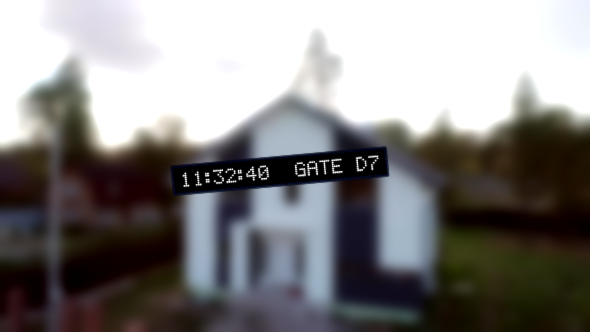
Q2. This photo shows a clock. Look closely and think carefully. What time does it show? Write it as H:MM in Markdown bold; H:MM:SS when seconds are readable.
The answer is **11:32:40**
